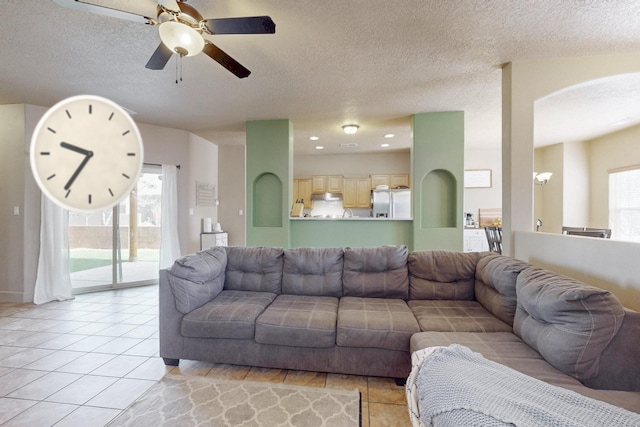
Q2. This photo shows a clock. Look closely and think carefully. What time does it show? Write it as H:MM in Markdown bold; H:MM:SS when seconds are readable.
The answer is **9:36**
